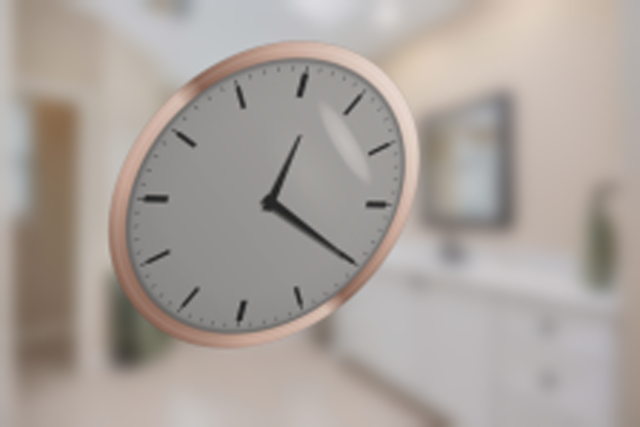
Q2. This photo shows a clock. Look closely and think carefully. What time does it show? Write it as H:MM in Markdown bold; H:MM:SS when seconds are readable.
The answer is **12:20**
